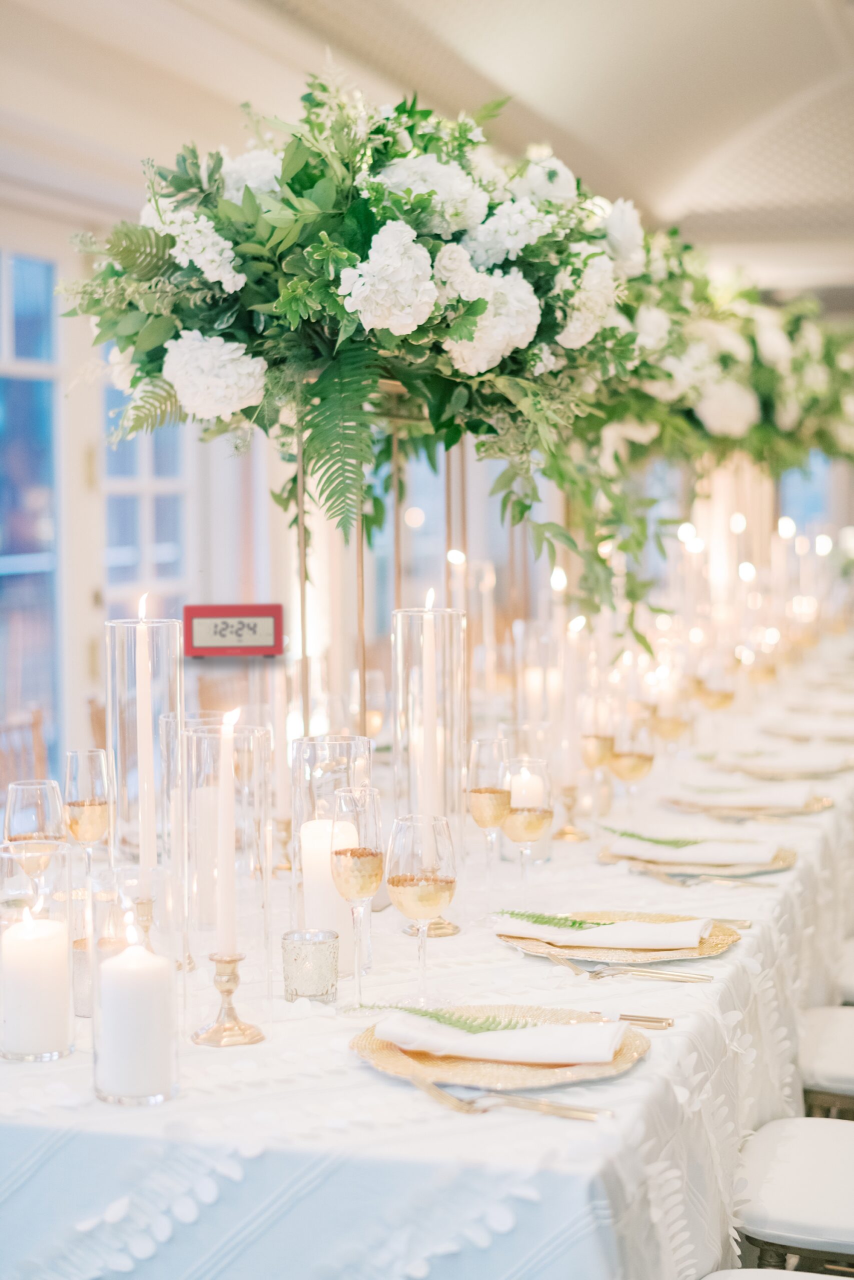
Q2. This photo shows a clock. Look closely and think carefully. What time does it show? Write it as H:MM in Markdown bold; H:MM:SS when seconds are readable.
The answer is **12:24**
